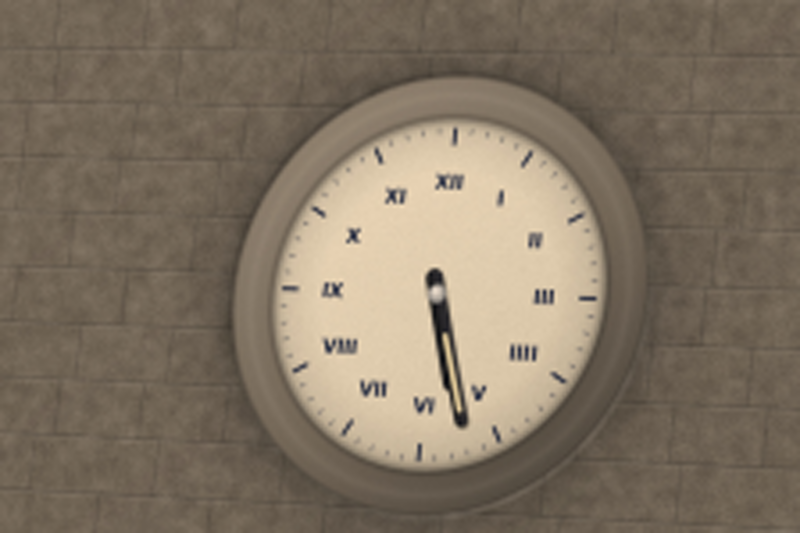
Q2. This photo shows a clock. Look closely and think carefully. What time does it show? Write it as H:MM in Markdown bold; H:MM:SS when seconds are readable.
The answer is **5:27**
